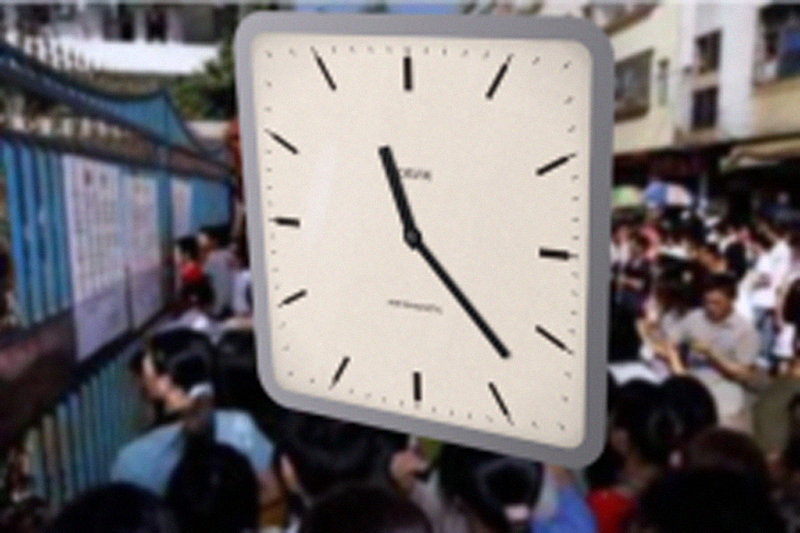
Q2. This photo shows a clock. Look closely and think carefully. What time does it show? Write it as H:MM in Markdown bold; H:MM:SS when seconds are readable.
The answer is **11:23**
